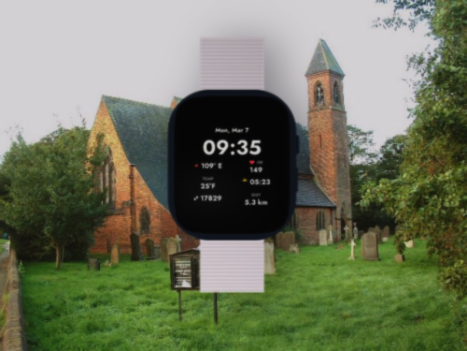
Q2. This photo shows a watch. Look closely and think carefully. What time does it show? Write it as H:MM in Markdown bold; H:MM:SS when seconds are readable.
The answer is **9:35**
